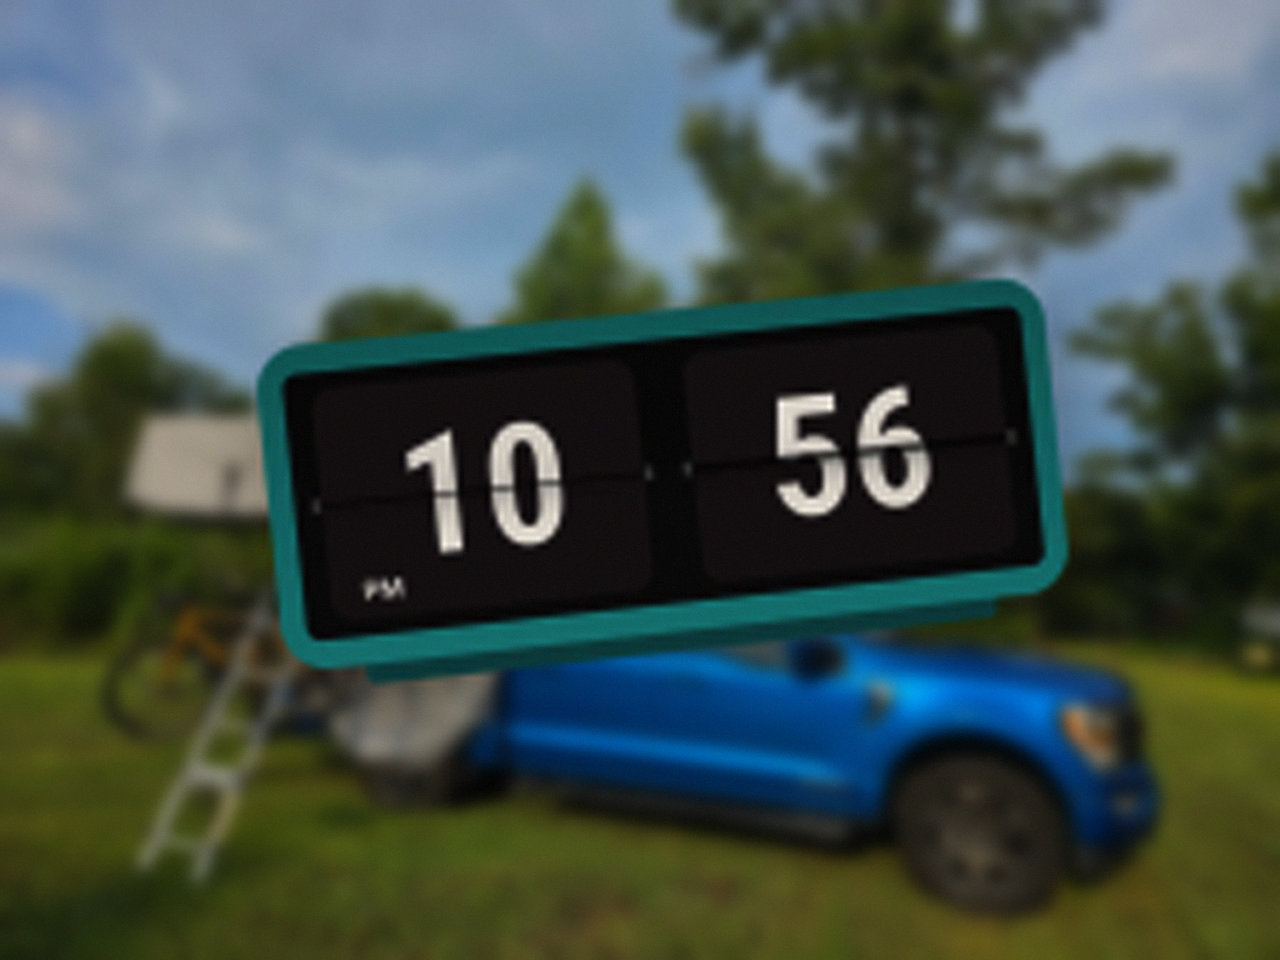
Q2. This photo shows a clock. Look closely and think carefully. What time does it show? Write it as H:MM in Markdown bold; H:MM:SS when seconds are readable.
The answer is **10:56**
